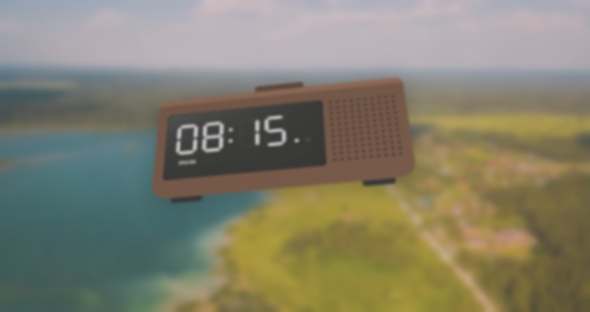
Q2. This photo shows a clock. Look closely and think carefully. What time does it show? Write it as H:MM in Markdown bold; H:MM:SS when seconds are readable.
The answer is **8:15**
